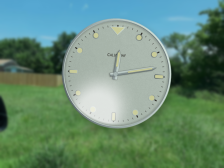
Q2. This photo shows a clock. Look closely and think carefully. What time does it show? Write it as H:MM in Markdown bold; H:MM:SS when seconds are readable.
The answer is **12:13**
